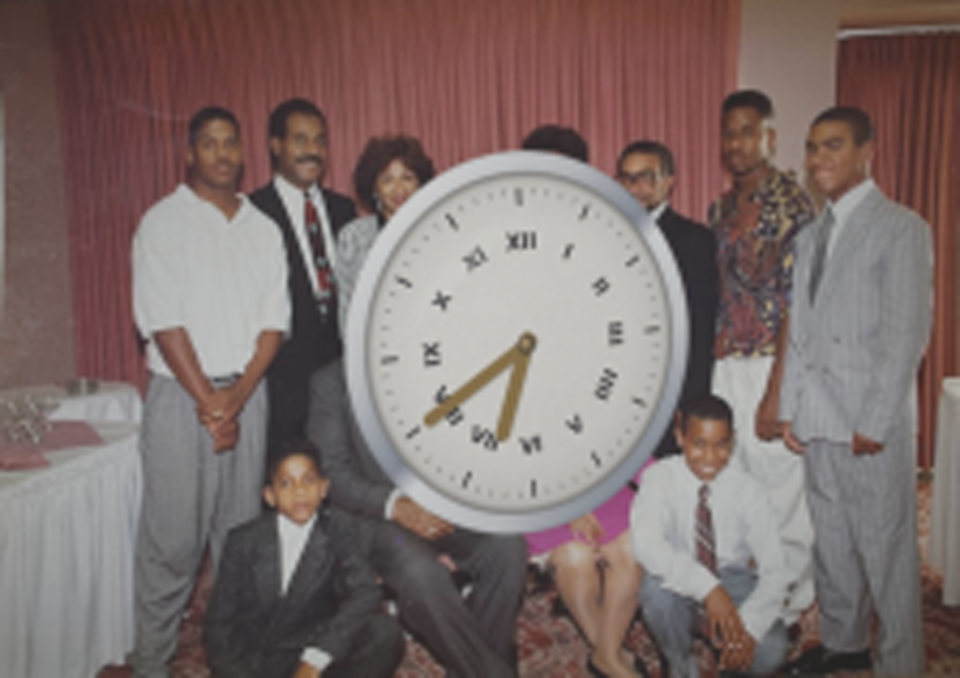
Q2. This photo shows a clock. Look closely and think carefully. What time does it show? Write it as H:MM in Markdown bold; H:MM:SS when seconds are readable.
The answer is **6:40**
